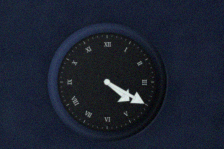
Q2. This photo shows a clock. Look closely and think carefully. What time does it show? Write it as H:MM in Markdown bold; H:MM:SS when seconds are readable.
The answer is **4:20**
